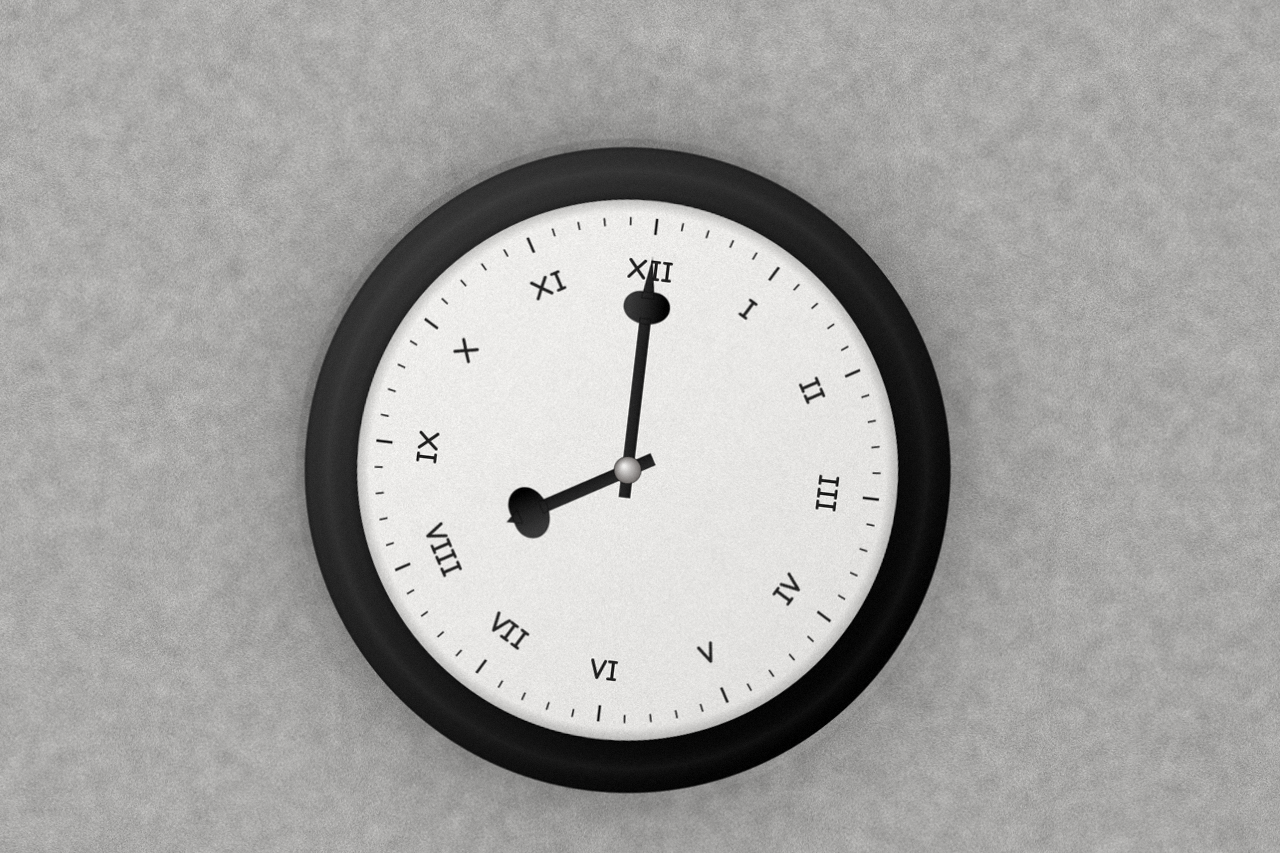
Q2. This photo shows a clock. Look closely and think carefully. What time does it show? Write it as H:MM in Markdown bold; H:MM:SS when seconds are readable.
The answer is **8:00**
